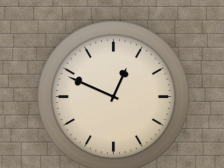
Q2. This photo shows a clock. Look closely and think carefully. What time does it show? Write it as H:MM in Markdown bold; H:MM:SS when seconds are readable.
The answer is **12:49**
